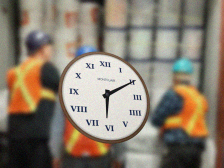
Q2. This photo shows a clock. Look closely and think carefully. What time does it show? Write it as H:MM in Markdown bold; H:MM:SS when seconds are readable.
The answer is **6:10**
